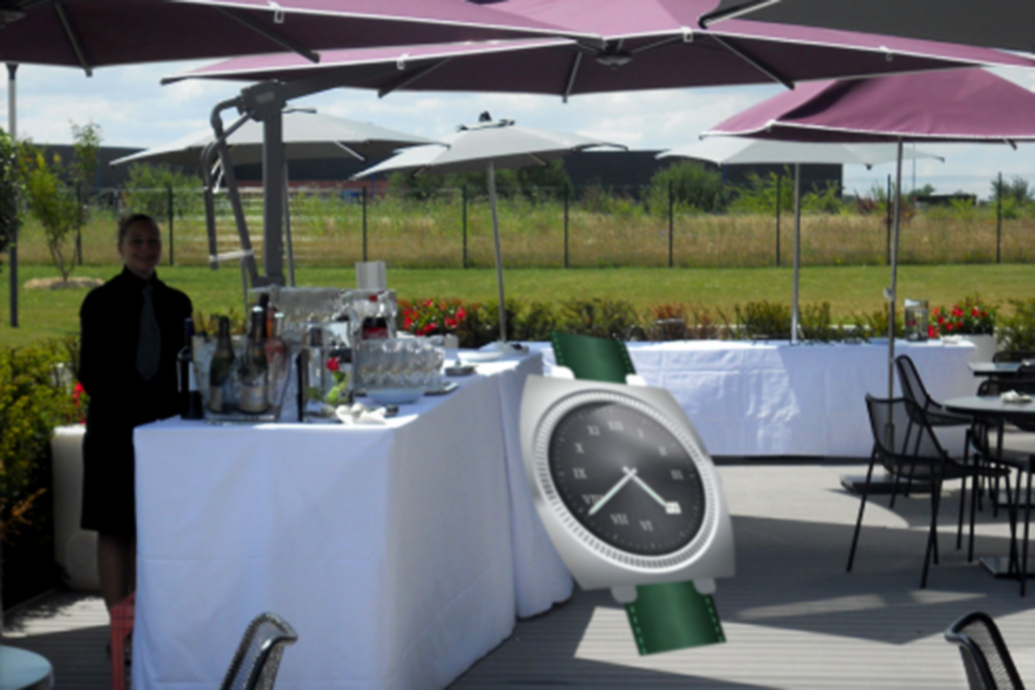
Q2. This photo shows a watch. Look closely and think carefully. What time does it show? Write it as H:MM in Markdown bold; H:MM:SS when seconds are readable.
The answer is **4:39**
